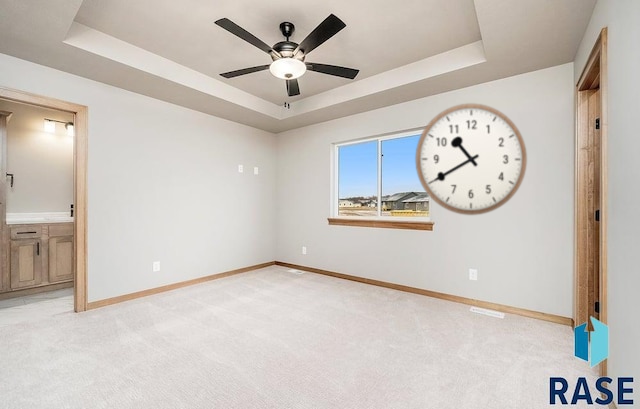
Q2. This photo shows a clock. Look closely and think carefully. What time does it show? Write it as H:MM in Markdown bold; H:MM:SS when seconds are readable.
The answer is **10:40**
